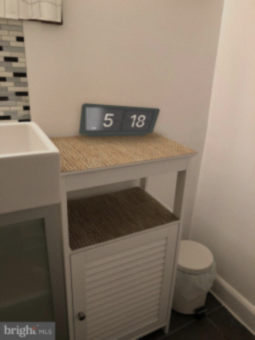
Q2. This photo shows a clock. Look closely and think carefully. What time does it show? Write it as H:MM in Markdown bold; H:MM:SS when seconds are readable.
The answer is **5:18**
